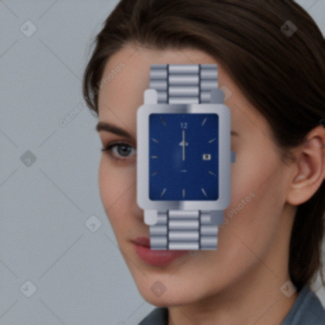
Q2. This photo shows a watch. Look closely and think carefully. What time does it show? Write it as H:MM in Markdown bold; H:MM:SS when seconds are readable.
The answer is **12:00**
